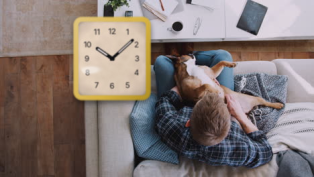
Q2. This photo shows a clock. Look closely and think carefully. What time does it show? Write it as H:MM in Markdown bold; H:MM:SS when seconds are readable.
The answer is **10:08**
